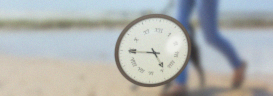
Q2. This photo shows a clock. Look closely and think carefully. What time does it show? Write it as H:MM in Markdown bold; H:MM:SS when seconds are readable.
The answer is **4:45**
